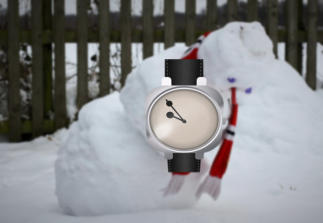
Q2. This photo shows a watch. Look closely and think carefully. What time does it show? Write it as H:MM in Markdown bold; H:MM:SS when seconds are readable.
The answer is **9:54**
